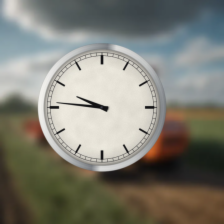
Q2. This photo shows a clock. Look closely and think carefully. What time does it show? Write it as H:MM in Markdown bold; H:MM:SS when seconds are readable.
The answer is **9:46**
